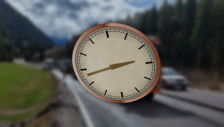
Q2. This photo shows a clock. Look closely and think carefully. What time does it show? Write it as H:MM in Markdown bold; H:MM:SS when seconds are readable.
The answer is **2:43**
